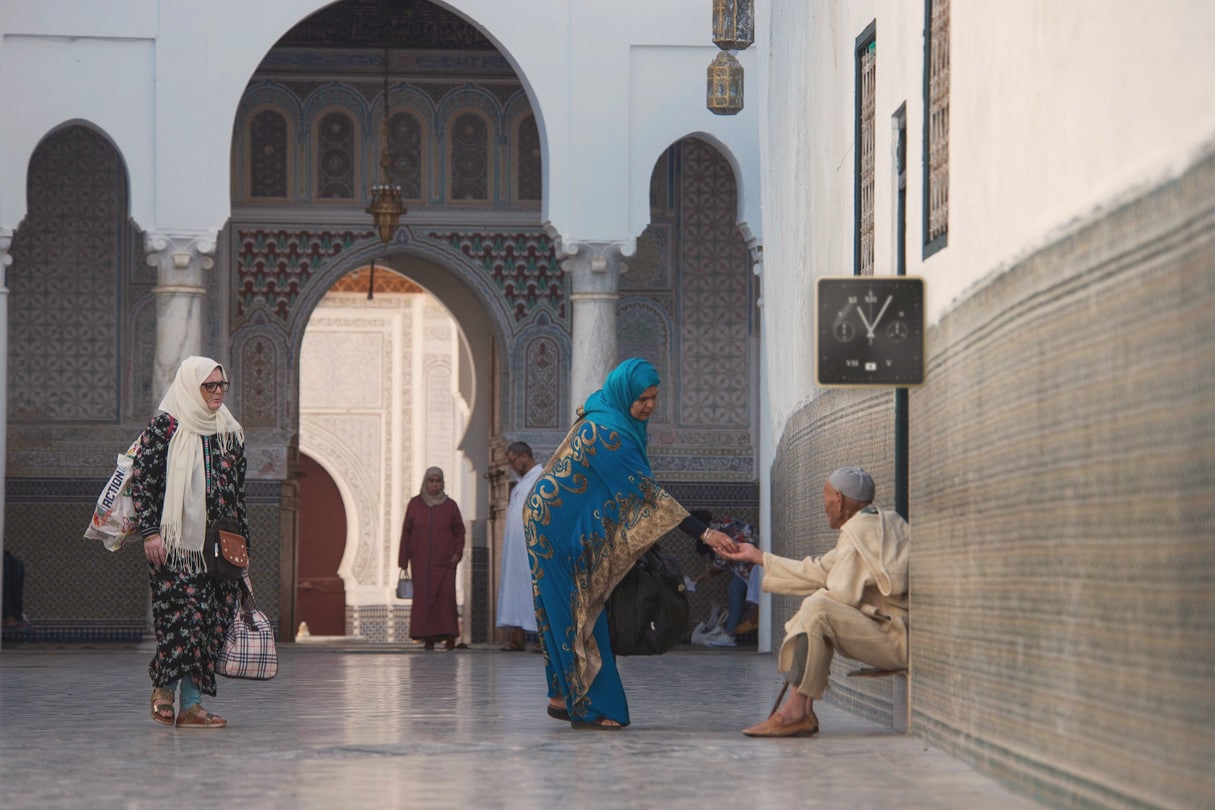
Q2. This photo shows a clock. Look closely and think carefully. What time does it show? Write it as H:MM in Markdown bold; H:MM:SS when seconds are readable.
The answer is **11:05**
